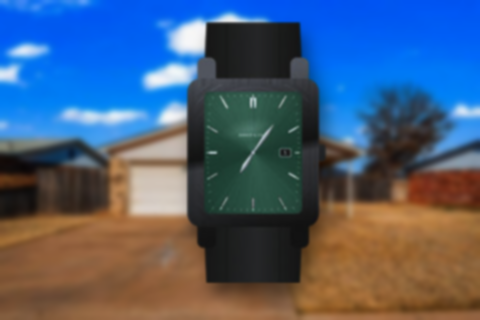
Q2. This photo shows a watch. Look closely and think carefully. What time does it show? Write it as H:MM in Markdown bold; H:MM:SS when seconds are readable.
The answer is **7:06**
